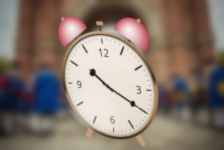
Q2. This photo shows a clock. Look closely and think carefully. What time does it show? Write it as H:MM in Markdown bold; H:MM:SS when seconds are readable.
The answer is **10:20**
